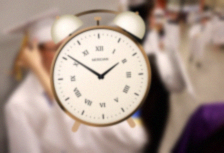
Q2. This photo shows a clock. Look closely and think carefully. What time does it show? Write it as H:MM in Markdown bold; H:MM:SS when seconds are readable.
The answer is **1:51**
